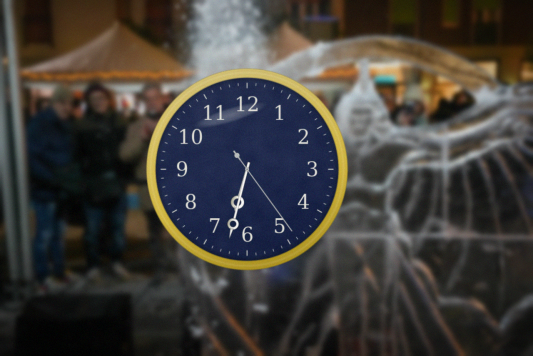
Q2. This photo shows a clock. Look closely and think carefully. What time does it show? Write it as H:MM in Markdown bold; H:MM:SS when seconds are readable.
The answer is **6:32:24**
